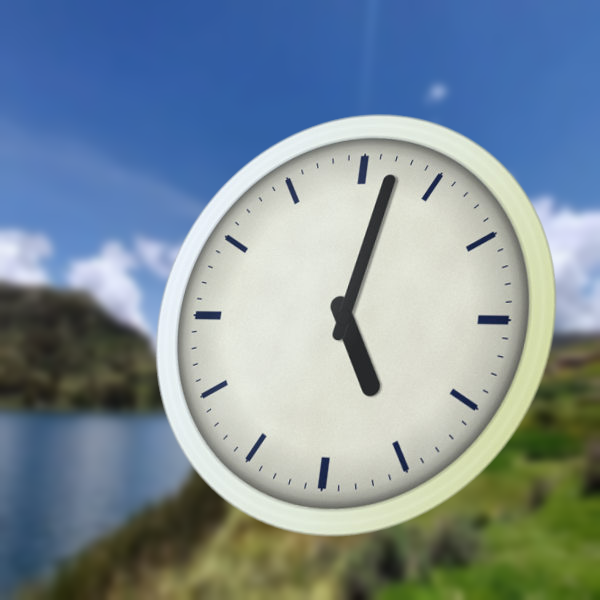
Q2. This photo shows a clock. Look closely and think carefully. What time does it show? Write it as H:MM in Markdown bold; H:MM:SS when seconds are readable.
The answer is **5:02**
